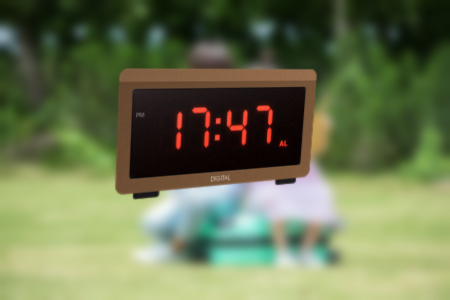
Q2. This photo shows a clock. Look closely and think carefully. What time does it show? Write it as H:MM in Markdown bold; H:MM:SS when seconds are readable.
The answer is **17:47**
